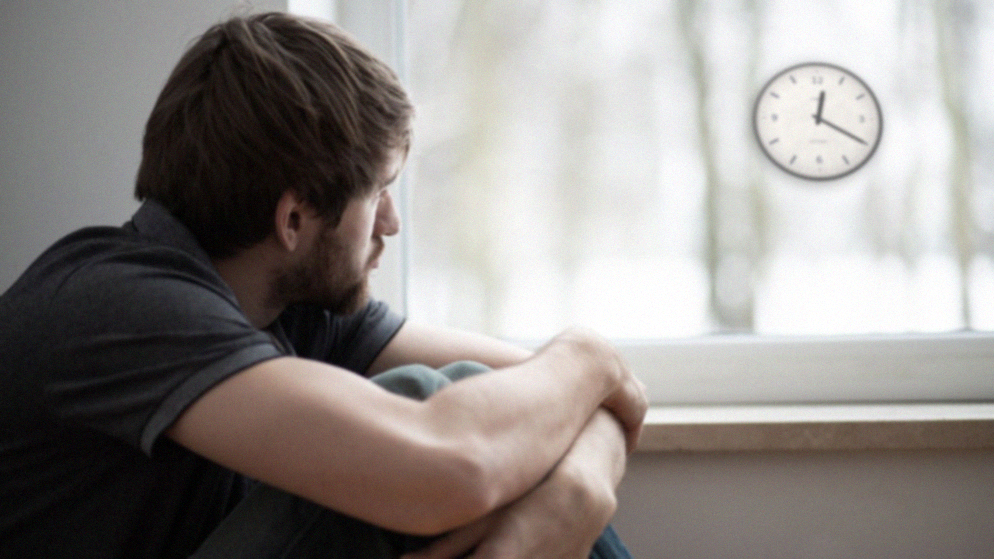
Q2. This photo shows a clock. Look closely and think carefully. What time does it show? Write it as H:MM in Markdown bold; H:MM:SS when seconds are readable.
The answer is **12:20**
